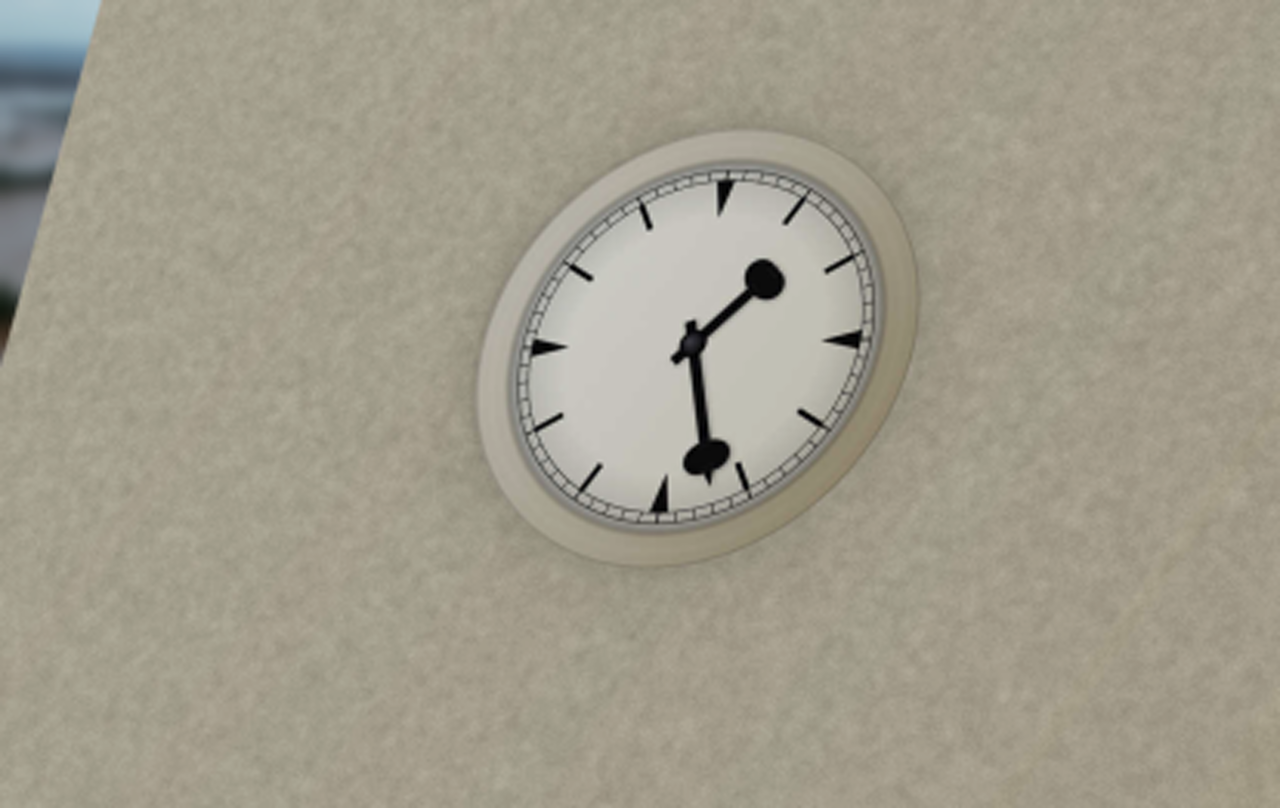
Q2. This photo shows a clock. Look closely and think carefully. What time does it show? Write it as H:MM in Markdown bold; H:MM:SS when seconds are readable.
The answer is **1:27**
